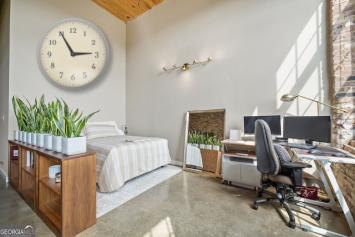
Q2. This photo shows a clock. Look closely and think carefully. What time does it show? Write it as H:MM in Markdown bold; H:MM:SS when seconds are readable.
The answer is **2:55**
